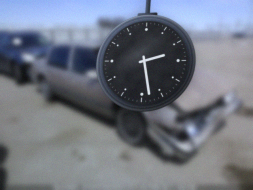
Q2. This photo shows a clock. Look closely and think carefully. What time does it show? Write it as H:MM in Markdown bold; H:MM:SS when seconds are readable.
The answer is **2:28**
